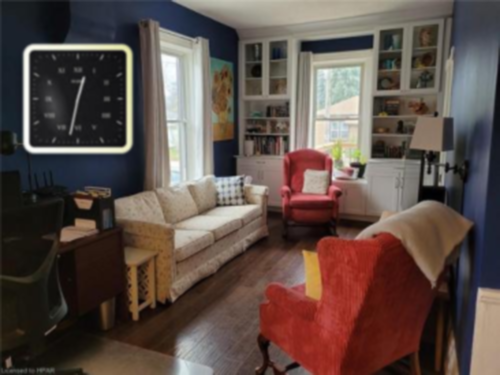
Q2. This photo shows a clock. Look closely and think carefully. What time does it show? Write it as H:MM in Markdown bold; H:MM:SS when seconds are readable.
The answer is **12:32**
